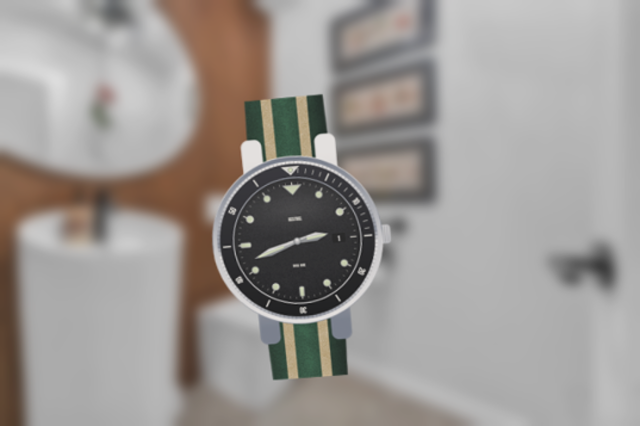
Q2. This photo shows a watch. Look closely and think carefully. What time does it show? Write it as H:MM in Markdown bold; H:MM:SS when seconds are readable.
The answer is **2:42**
